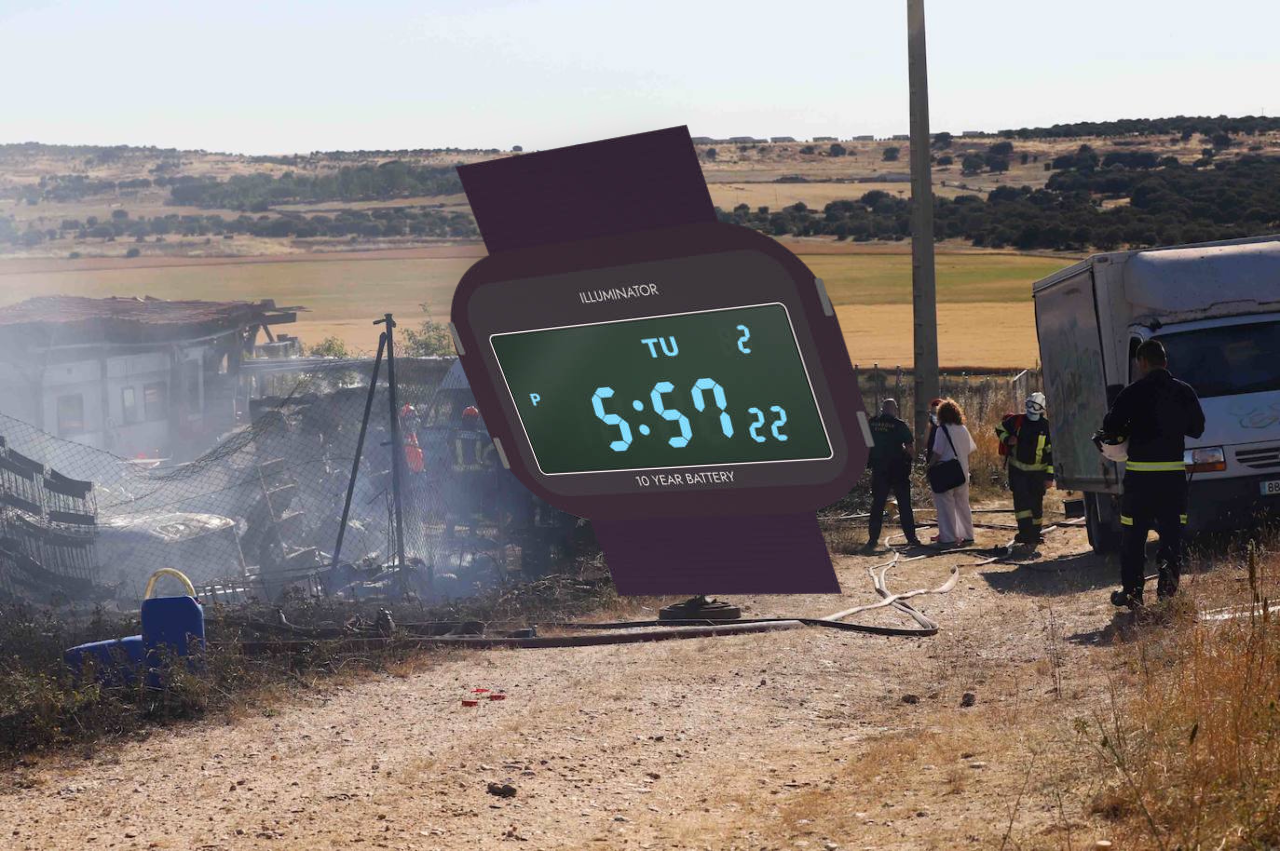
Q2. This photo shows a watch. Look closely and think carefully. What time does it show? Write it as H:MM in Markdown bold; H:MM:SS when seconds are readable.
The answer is **5:57:22**
